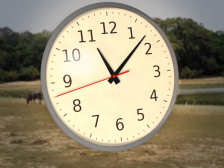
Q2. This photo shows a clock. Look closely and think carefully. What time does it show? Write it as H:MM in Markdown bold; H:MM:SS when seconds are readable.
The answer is **11:07:43**
